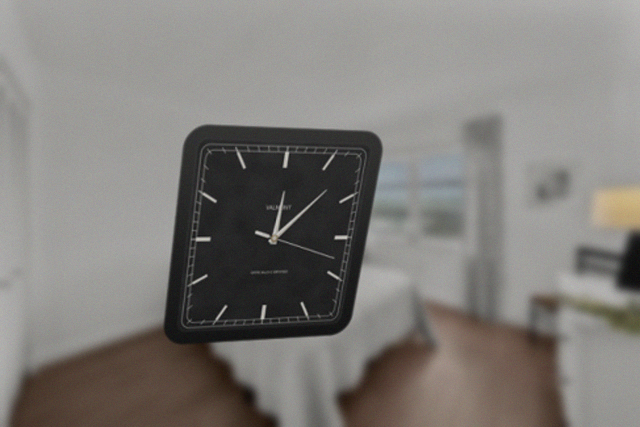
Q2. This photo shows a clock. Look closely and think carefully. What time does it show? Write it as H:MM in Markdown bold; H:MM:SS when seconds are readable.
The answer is **12:07:18**
